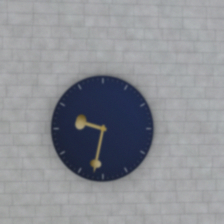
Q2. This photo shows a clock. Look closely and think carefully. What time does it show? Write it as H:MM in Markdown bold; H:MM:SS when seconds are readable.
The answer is **9:32**
